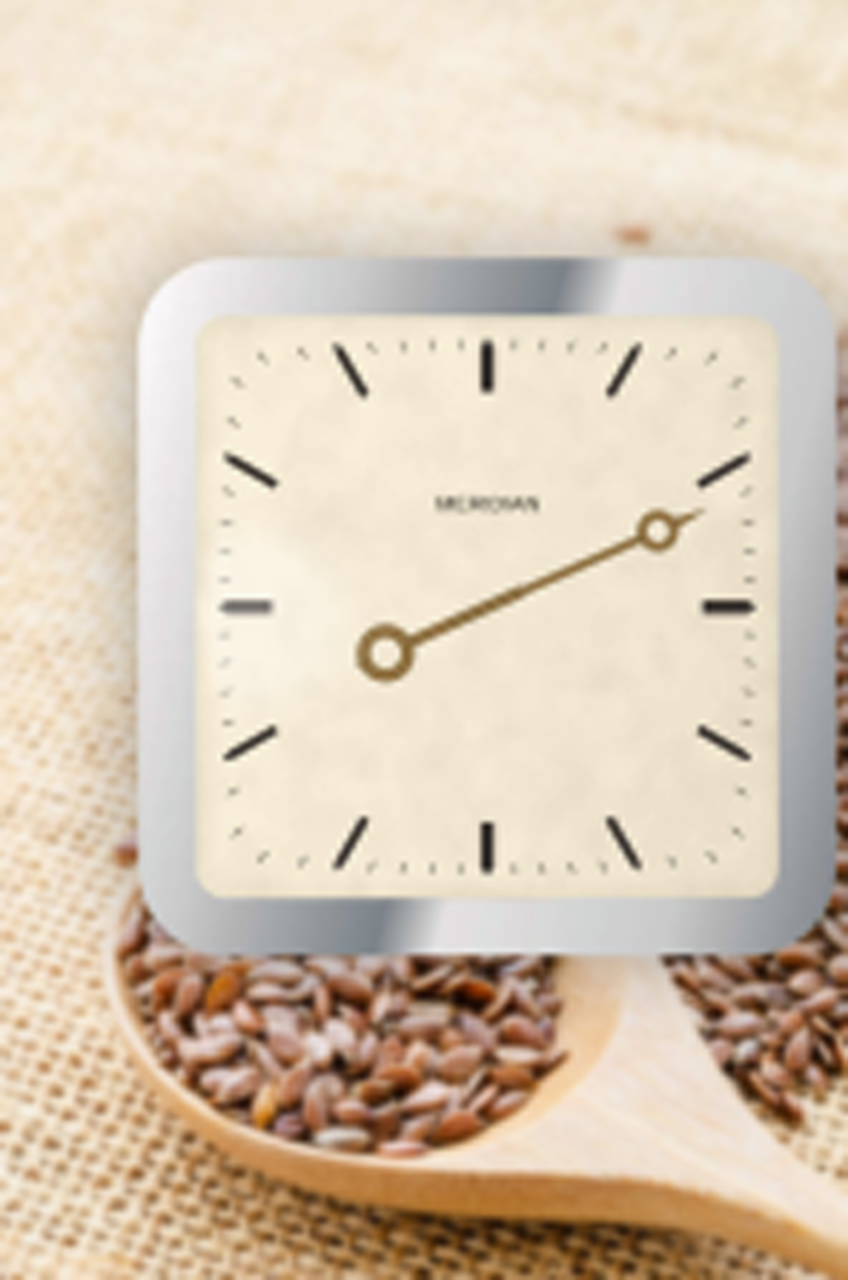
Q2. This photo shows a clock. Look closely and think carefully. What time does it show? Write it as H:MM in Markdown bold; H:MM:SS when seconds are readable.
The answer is **8:11**
